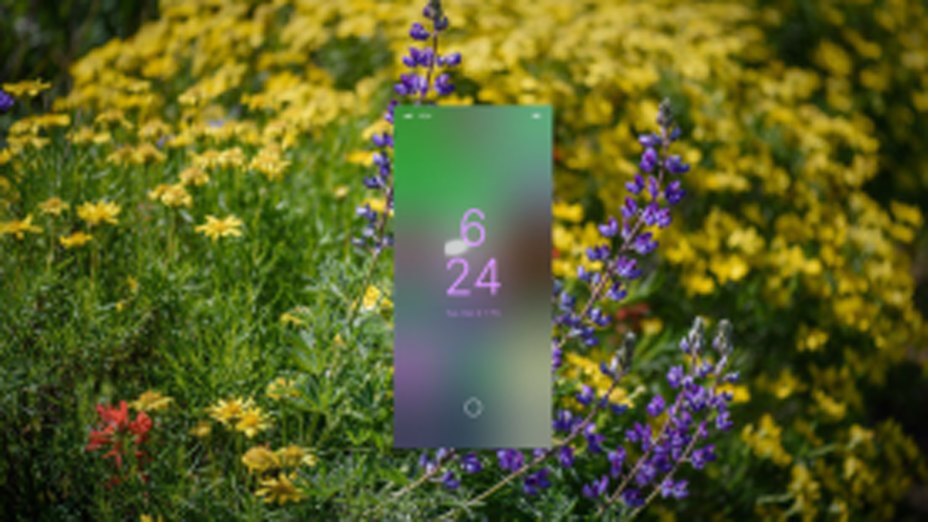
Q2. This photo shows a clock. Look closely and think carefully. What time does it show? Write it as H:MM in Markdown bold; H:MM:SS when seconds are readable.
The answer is **6:24**
